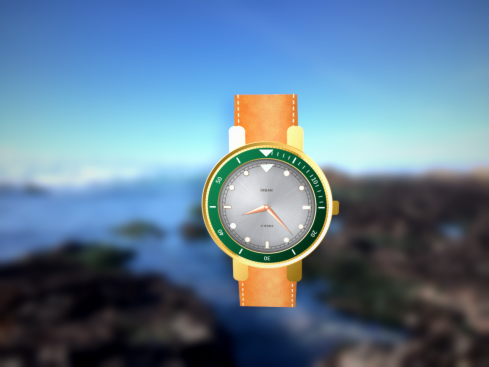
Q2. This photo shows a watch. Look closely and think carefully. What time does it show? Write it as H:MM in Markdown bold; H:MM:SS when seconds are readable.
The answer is **8:23**
